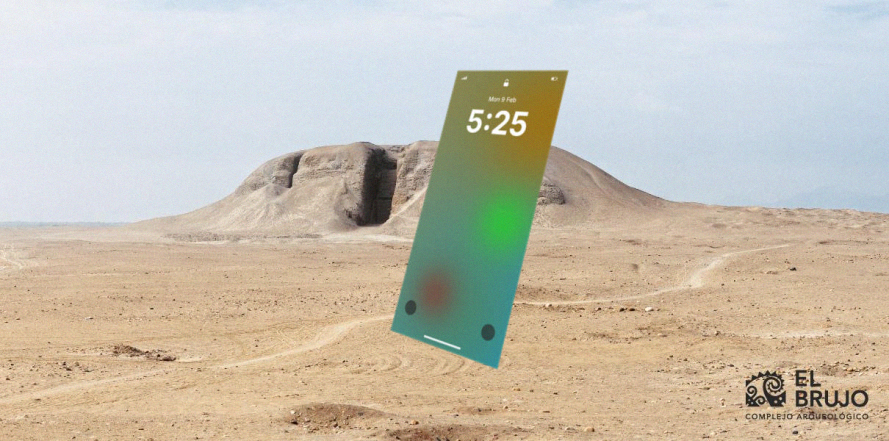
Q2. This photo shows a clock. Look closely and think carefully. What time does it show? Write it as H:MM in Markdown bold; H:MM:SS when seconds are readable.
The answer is **5:25**
